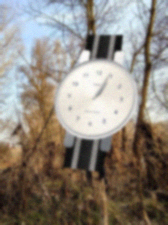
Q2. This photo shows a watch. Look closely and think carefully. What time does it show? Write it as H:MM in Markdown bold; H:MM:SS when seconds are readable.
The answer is **1:04**
